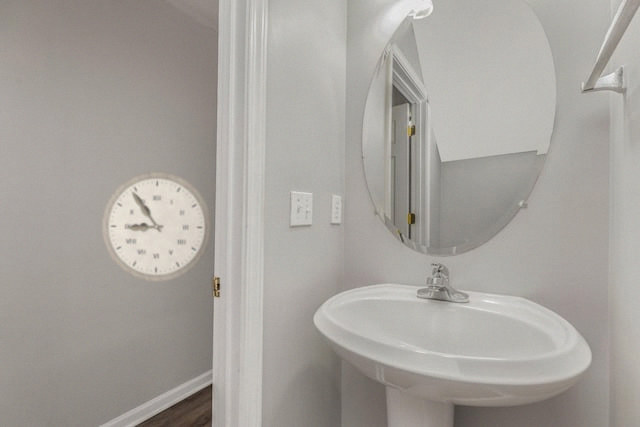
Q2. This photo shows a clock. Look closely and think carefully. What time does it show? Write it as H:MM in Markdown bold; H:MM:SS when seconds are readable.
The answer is **8:54**
